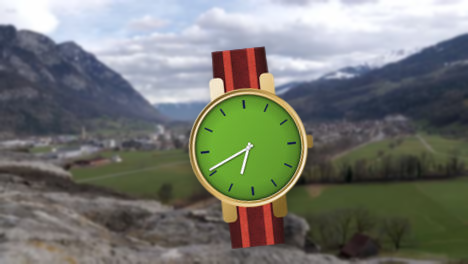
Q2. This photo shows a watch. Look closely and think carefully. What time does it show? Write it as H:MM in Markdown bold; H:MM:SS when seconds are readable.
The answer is **6:41**
